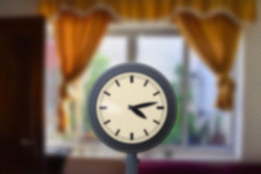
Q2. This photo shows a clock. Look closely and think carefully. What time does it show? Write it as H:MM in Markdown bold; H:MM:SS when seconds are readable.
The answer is **4:13**
